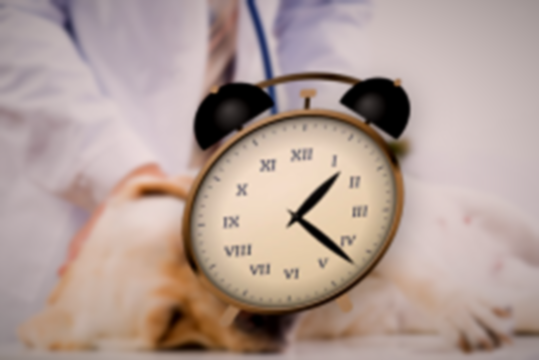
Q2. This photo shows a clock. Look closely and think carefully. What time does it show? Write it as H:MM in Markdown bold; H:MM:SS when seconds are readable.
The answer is **1:22**
